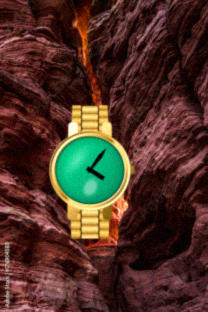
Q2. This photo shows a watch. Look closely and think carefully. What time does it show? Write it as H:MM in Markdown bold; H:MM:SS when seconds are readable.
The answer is **4:06**
